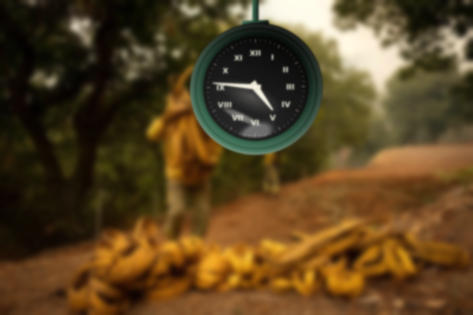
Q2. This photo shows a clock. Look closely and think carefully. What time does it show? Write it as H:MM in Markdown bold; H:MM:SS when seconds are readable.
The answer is **4:46**
